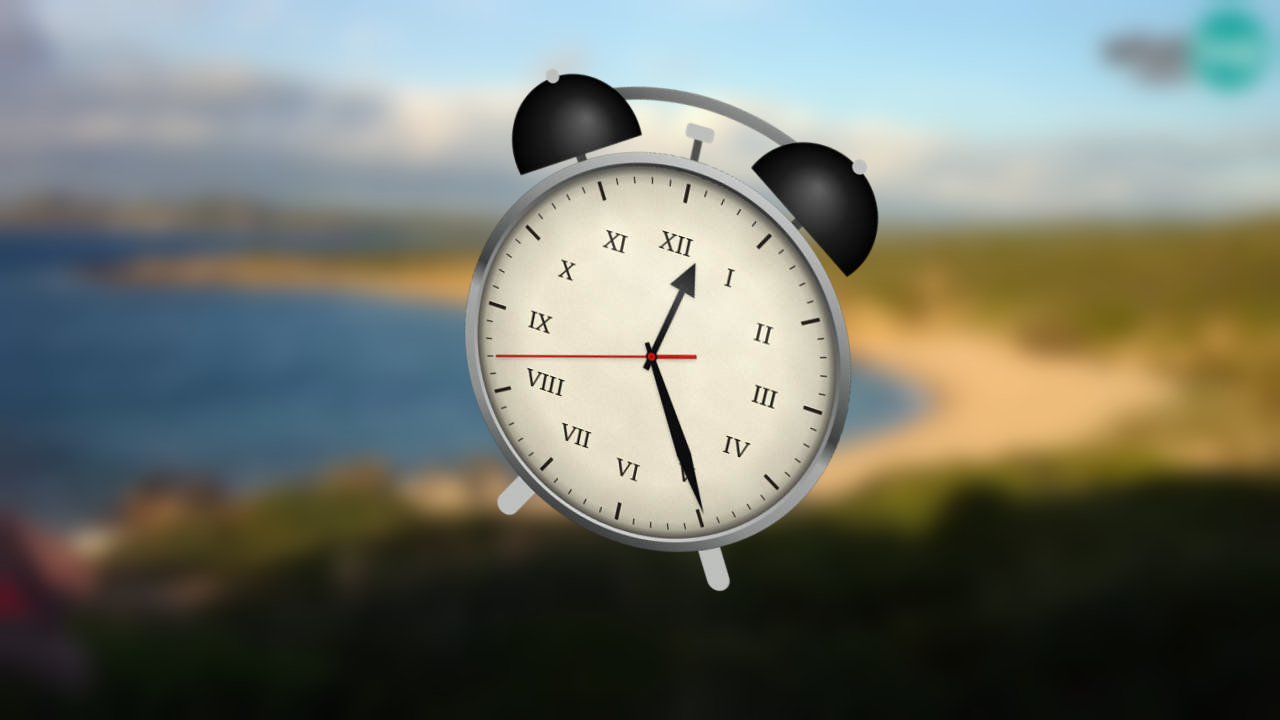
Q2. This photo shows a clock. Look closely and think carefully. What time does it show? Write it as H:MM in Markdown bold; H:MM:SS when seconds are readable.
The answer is **12:24:42**
